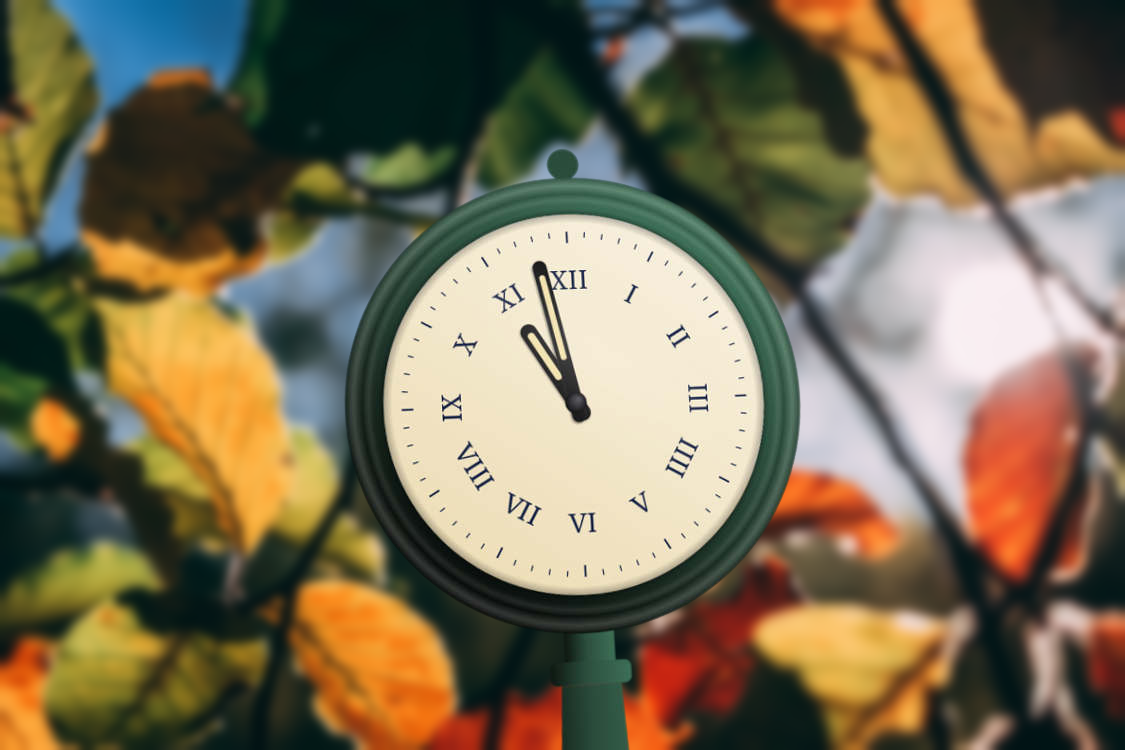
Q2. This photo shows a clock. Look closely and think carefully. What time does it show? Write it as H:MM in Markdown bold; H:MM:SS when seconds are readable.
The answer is **10:58**
